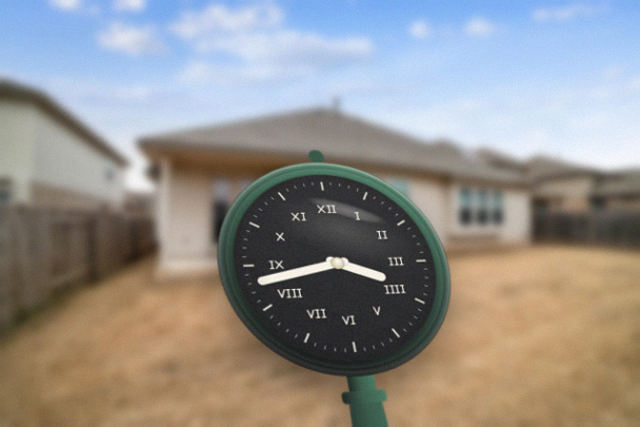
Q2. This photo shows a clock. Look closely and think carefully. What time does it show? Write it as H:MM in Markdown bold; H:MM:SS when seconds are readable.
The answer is **3:43**
